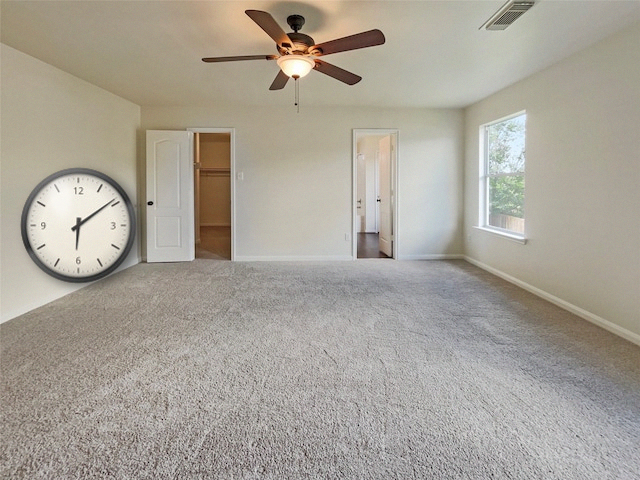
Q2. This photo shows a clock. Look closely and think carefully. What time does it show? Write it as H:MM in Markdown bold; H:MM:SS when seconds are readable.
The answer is **6:09**
